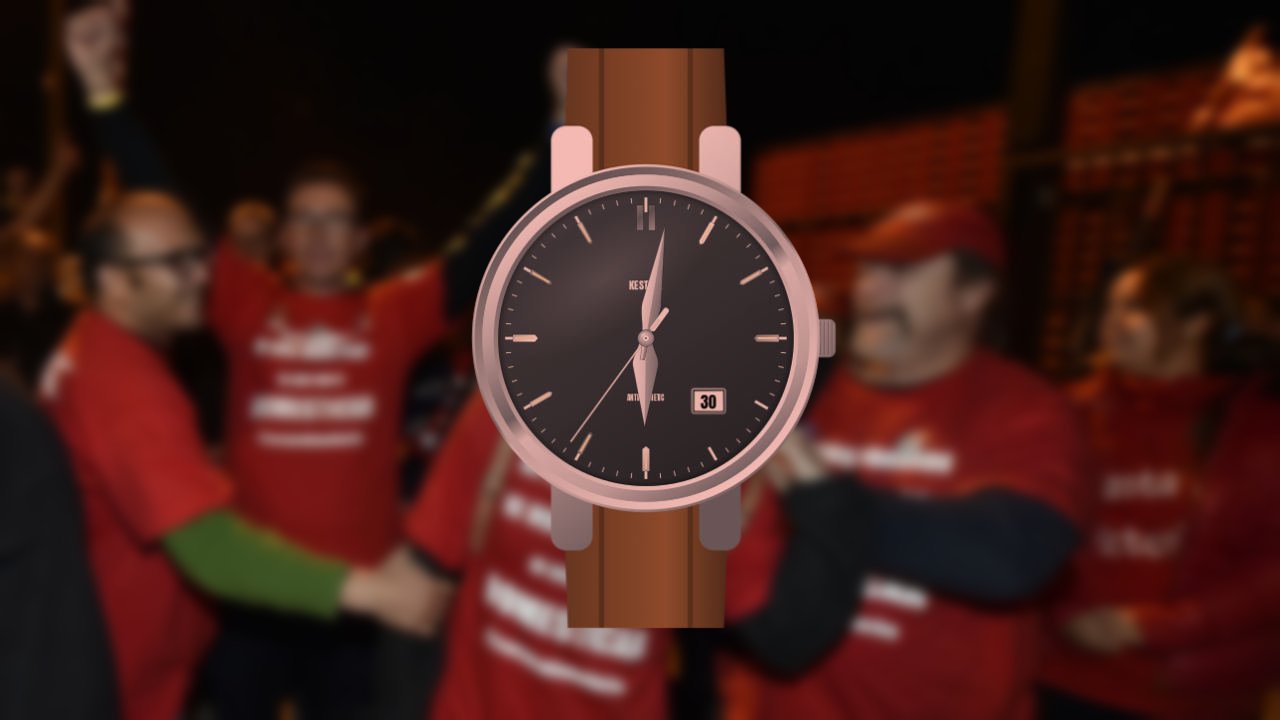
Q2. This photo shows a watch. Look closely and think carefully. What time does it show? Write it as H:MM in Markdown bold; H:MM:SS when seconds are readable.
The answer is **6:01:36**
